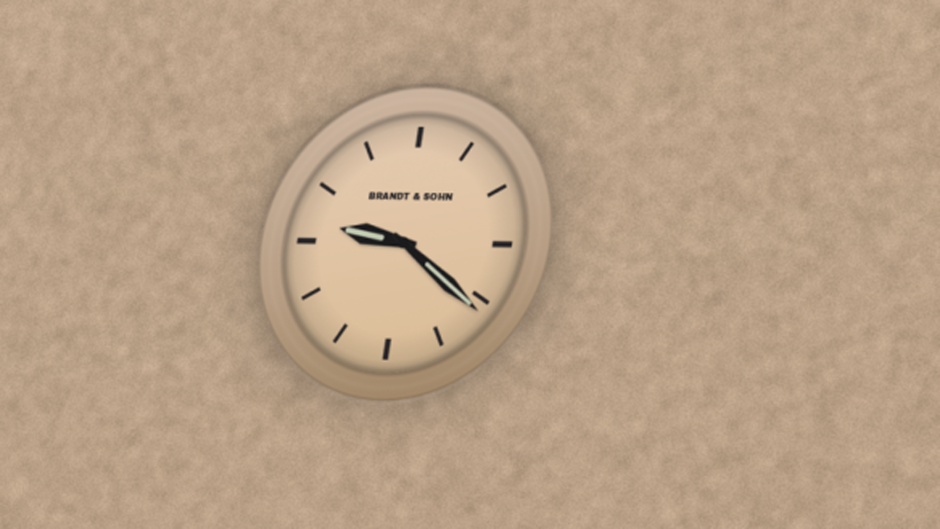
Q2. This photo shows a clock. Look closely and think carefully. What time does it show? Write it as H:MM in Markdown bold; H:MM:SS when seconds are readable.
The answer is **9:21**
